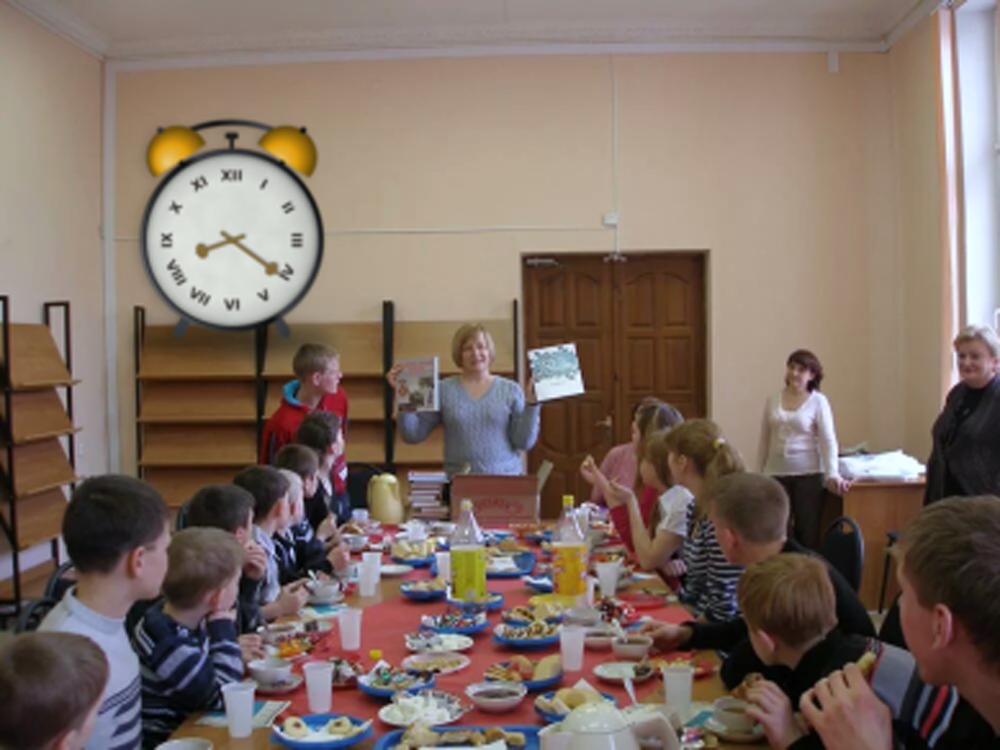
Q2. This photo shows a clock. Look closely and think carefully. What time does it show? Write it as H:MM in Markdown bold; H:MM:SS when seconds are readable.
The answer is **8:21**
